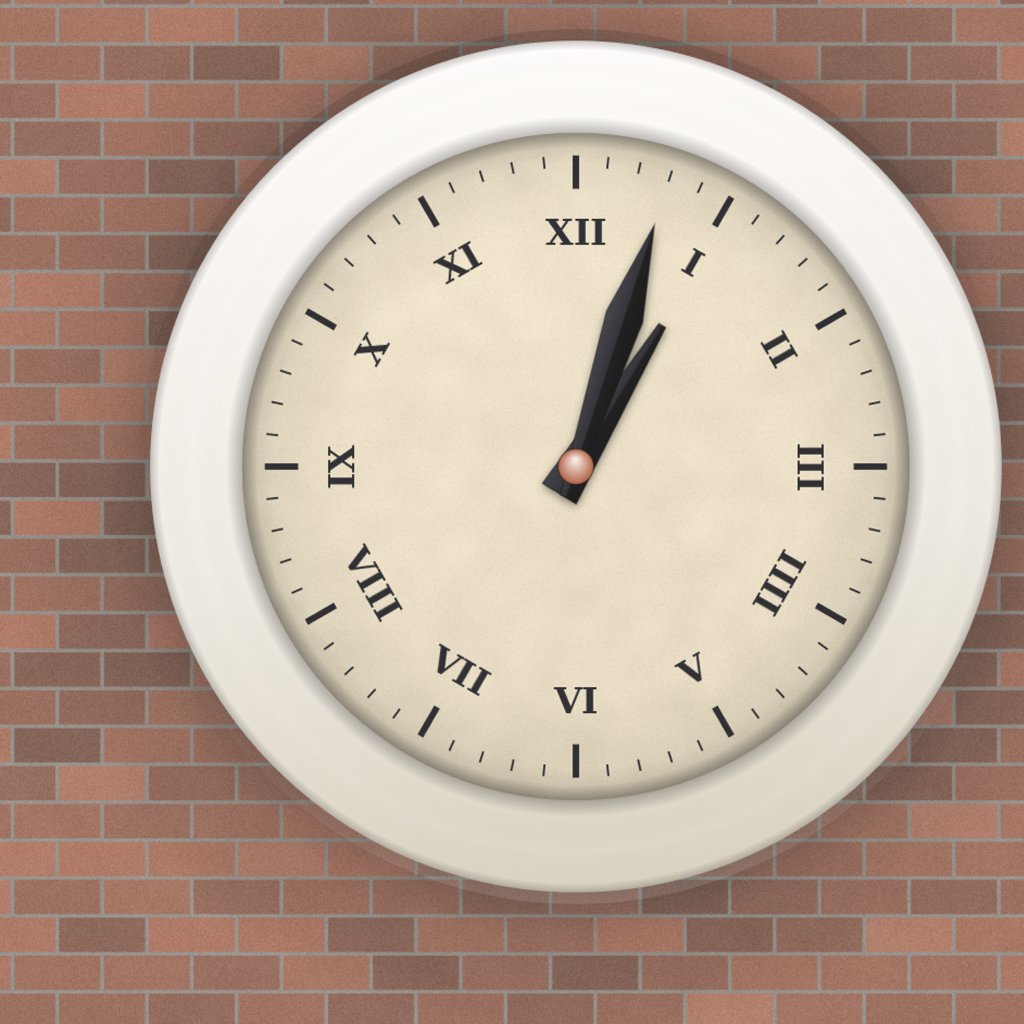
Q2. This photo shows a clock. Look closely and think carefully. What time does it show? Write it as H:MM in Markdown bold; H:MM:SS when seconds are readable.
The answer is **1:03**
